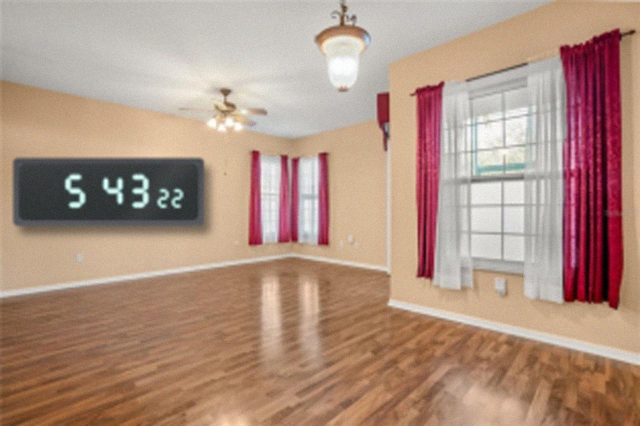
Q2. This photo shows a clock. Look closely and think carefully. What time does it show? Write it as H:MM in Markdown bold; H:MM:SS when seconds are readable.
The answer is **5:43:22**
